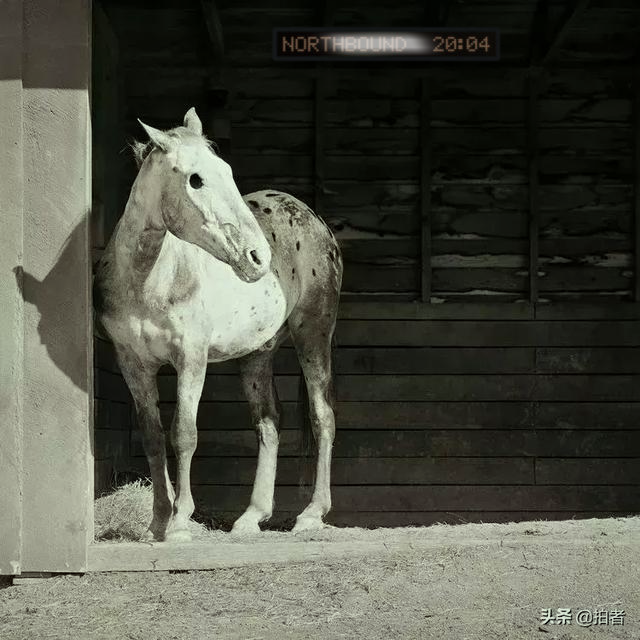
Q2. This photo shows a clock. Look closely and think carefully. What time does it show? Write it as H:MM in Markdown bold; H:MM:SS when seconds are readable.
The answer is **20:04**
